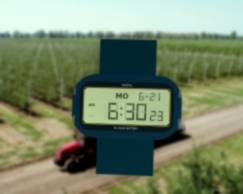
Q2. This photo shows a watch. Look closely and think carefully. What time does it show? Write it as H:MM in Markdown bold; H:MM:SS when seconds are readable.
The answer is **6:30:23**
